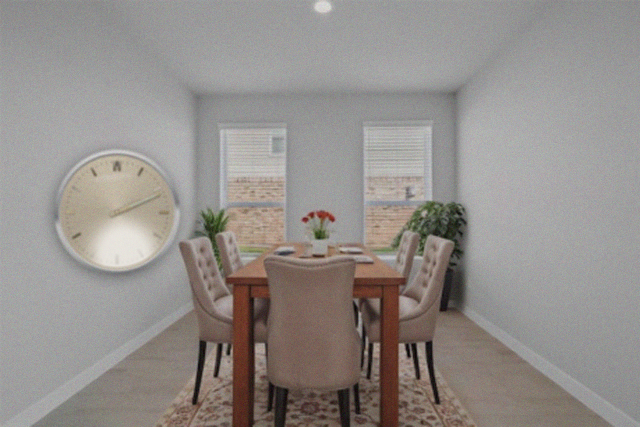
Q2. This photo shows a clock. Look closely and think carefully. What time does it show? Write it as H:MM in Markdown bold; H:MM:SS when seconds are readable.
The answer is **2:11**
